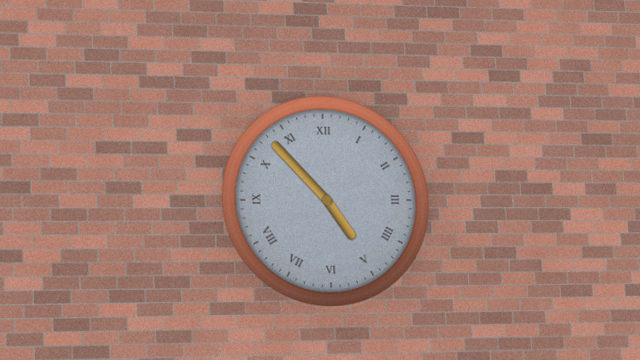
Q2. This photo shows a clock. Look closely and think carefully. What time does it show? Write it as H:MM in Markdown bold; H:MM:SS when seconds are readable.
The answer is **4:53**
